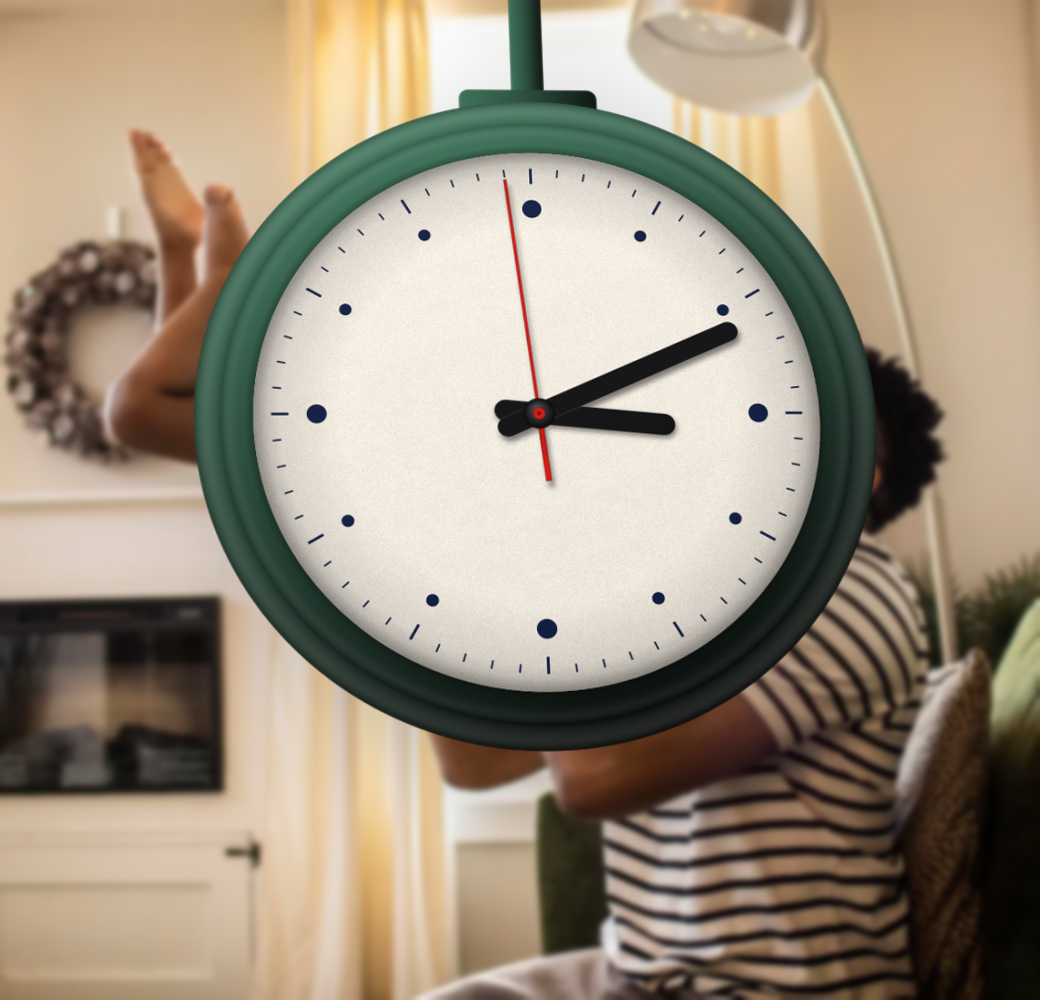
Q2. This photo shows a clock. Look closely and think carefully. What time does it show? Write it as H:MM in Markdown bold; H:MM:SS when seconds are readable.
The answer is **3:10:59**
